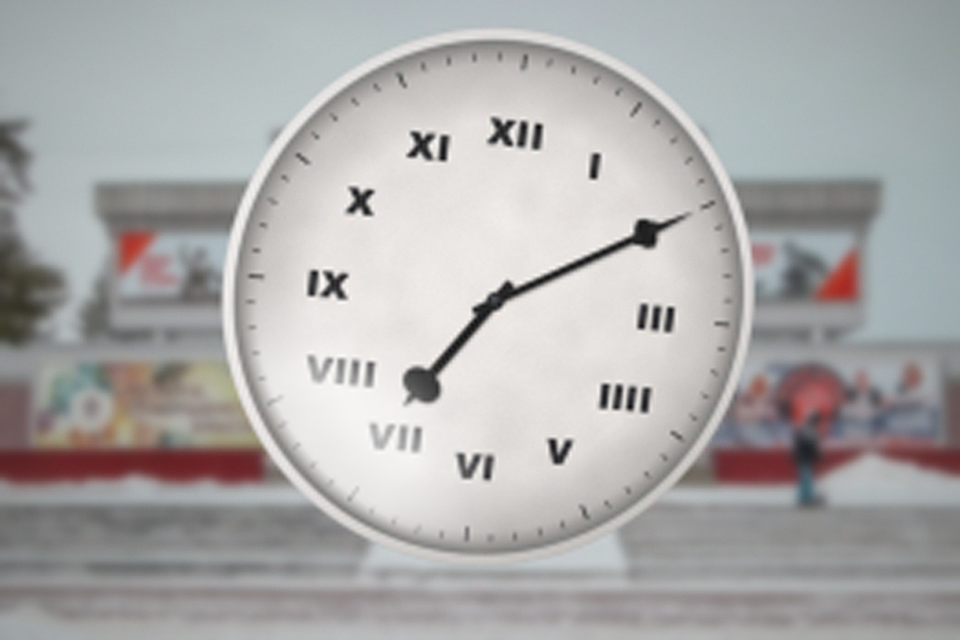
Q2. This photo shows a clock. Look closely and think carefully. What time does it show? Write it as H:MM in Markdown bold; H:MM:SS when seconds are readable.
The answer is **7:10**
